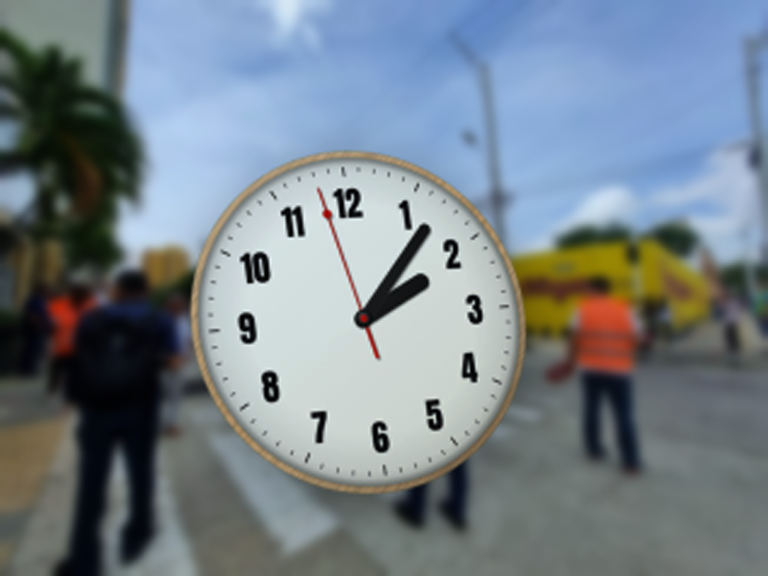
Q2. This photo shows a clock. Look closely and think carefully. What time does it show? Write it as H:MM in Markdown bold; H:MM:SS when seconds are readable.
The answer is **2:06:58**
